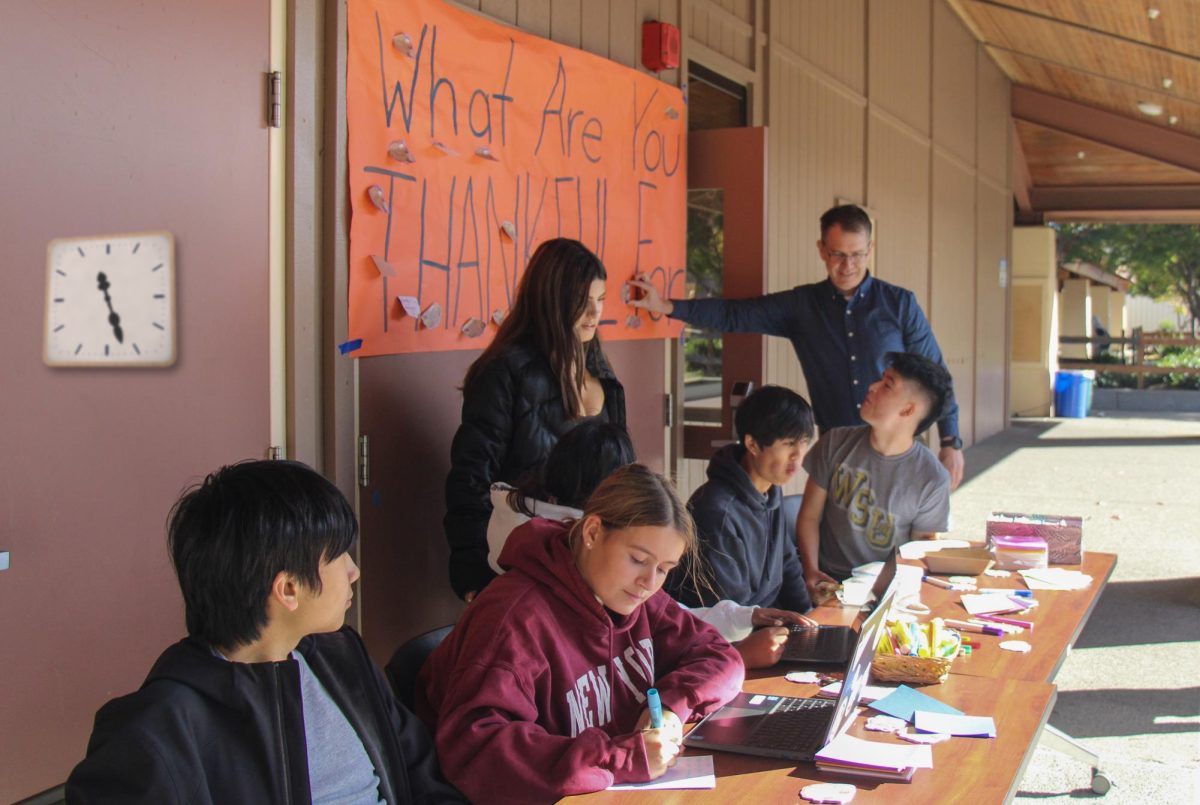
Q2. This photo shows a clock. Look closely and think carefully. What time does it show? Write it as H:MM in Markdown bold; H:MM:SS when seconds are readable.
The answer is **11:27**
